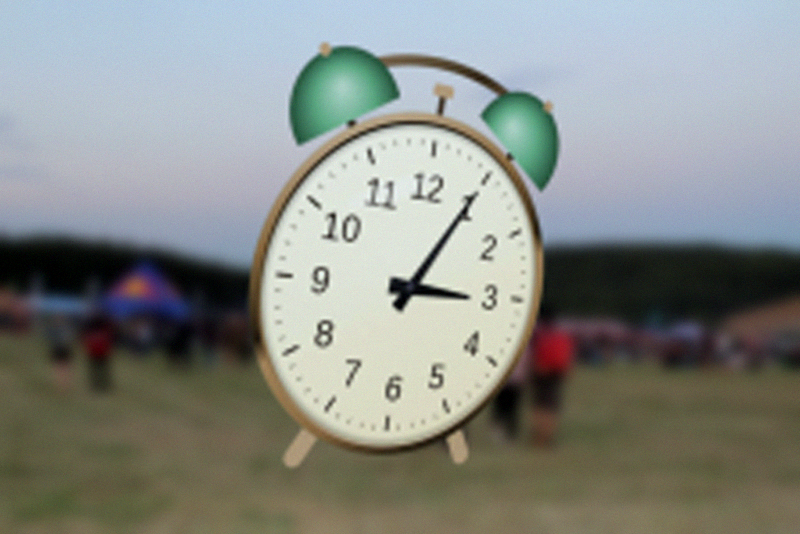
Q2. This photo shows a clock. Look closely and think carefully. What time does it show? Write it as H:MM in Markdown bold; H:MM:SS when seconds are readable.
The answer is **3:05**
